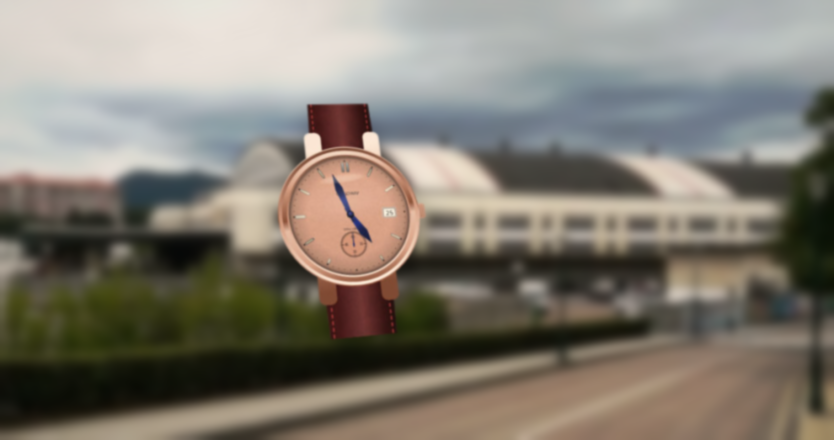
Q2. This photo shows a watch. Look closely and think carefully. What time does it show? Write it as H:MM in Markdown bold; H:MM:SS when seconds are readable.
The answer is **4:57**
